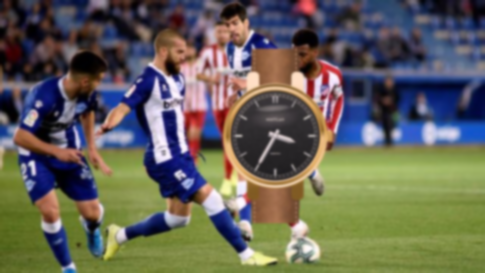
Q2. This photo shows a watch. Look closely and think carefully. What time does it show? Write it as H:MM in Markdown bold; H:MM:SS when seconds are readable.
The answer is **3:35**
